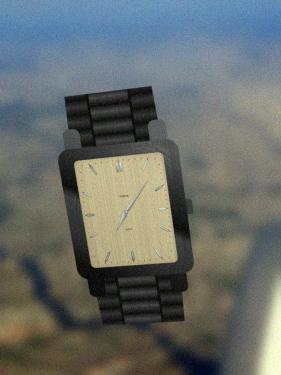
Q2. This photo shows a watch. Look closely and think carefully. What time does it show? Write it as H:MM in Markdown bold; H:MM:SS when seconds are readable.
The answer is **7:07**
